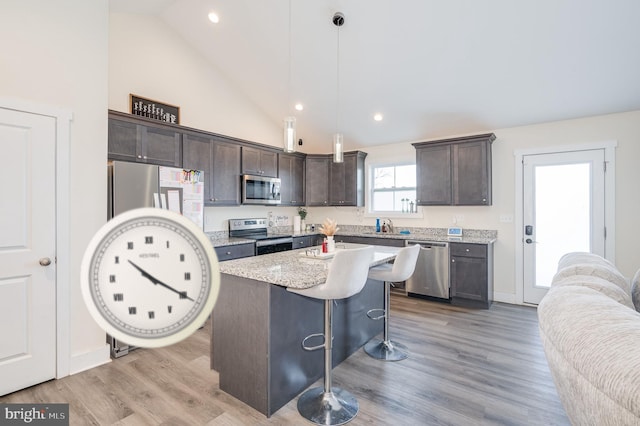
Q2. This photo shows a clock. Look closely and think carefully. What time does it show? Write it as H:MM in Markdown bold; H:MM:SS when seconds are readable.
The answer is **10:20**
